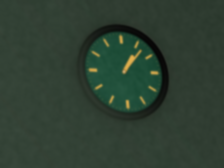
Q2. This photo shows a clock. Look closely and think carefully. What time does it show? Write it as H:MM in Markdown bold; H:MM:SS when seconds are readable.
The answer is **1:07**
